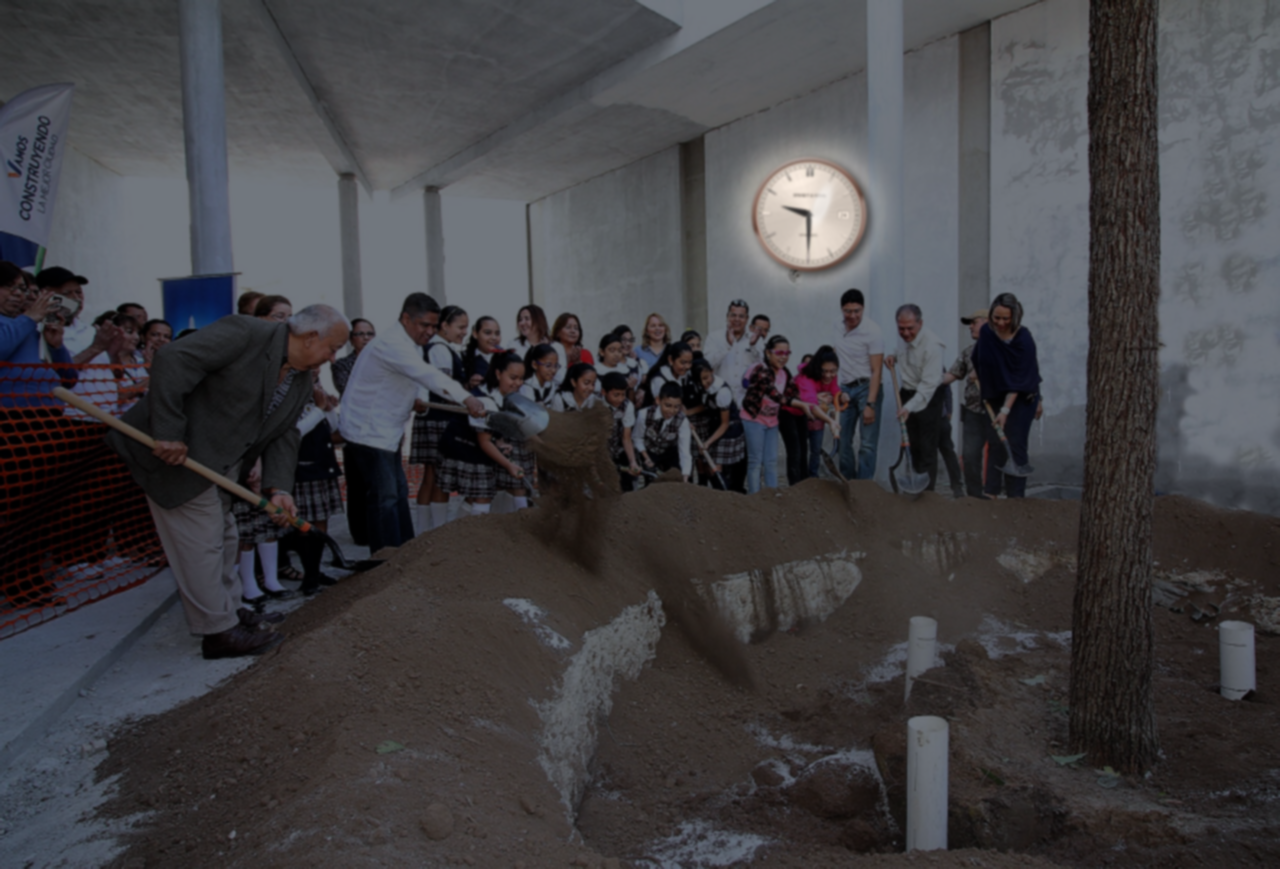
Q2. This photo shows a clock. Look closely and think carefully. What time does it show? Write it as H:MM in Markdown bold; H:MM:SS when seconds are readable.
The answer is **9:30**
